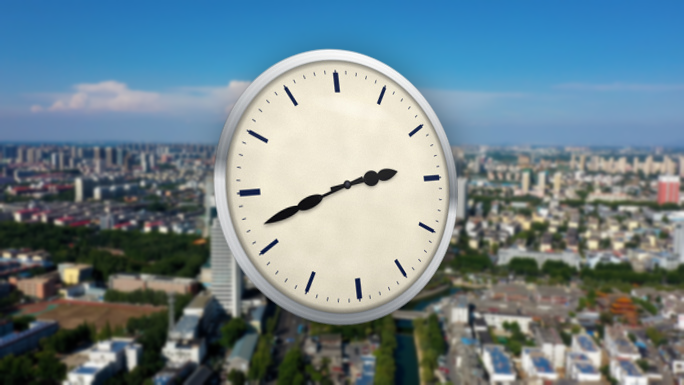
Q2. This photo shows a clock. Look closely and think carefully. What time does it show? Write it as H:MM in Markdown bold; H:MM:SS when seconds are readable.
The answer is **2:42**
